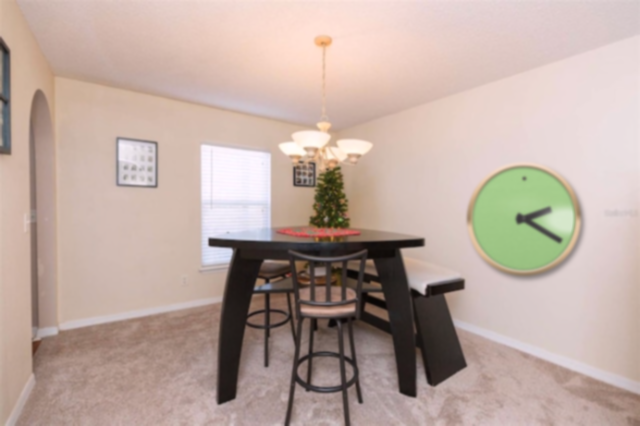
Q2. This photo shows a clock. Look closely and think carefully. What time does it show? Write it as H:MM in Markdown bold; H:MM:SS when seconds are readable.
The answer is **2:20**
